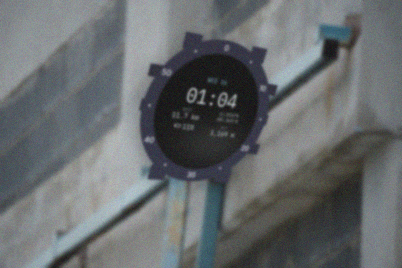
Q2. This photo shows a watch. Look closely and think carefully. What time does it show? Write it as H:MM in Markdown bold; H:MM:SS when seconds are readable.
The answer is **1:04**
